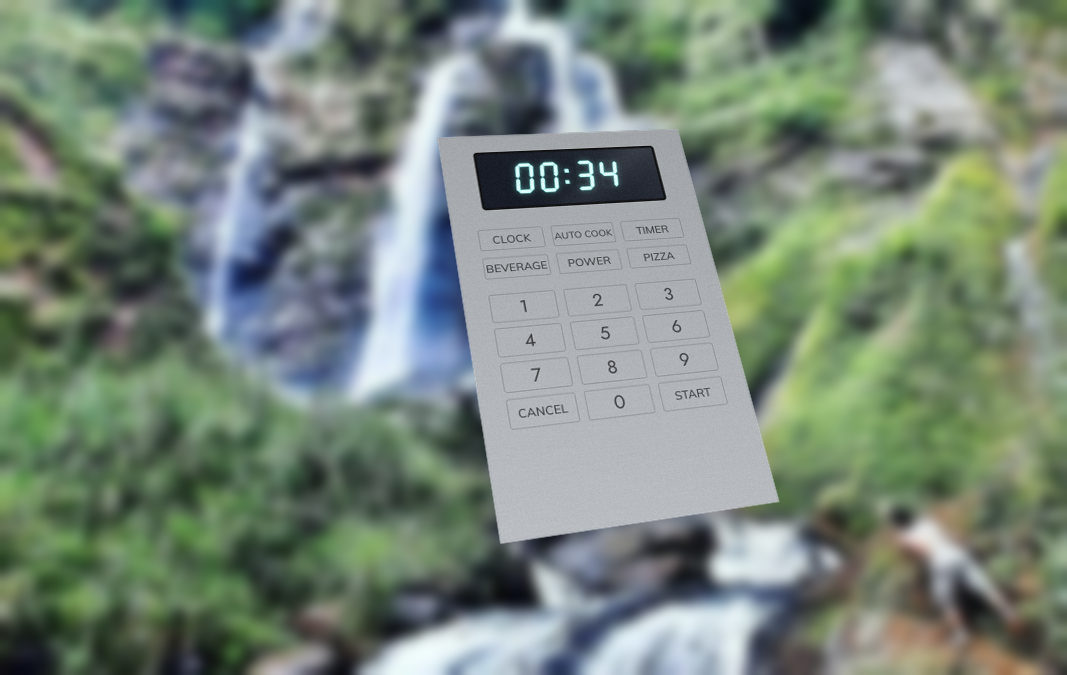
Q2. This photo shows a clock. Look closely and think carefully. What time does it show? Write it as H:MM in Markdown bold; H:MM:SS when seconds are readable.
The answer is **0:34**
